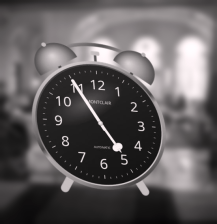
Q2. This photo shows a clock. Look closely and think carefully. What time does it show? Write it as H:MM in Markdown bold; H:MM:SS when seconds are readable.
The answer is **4:55**
